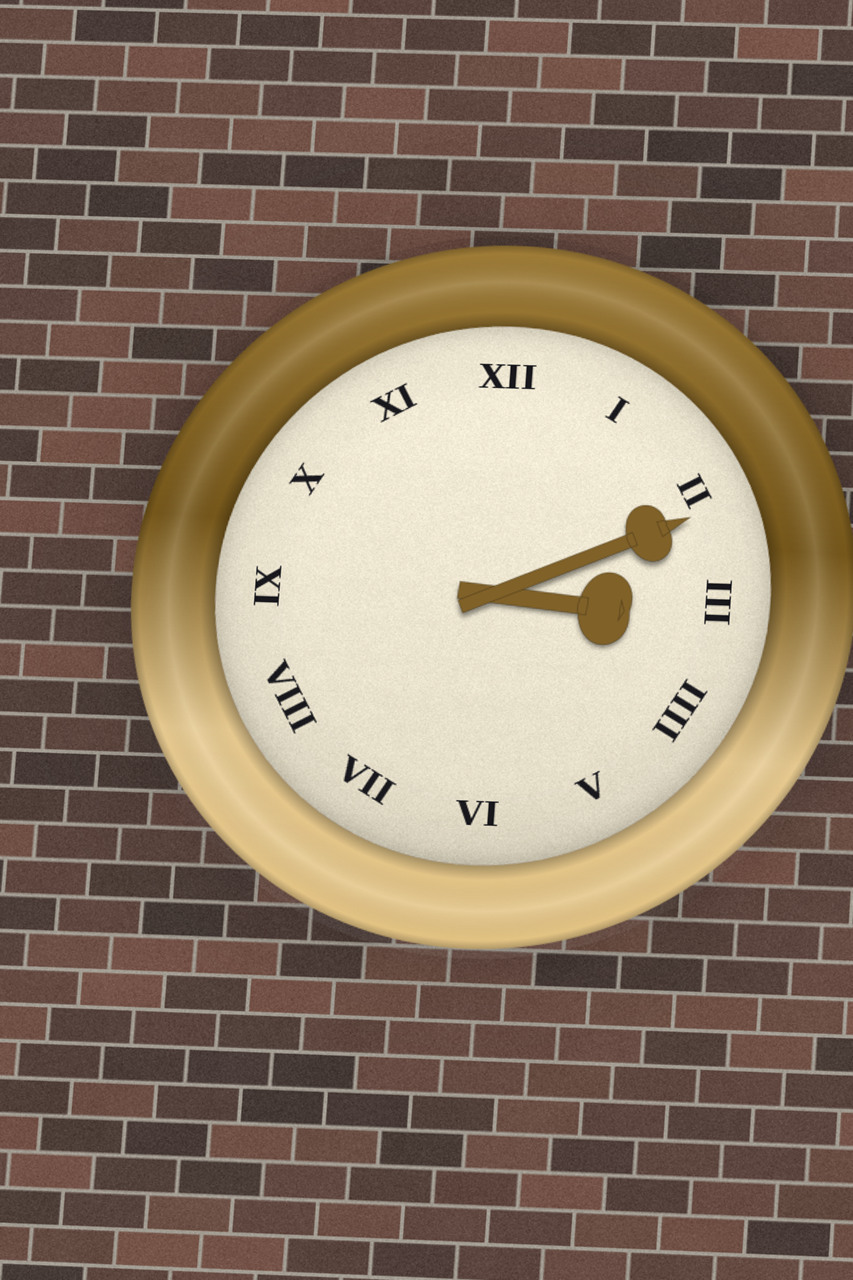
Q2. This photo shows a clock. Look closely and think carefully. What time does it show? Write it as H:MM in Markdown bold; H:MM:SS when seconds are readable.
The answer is **3:11**
